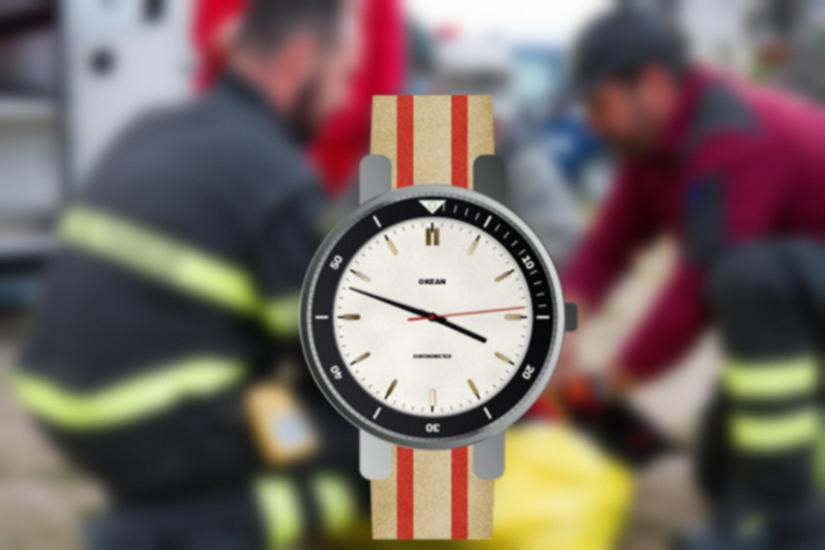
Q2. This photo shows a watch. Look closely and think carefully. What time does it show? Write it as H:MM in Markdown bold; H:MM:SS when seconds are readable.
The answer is **3:48:14**
